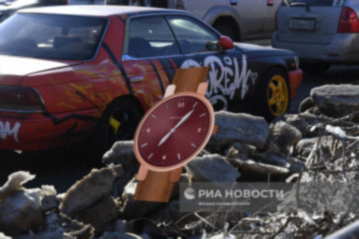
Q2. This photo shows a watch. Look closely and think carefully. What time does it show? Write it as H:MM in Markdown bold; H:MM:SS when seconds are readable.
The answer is **7:06**
